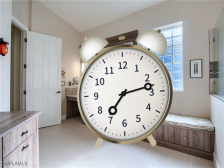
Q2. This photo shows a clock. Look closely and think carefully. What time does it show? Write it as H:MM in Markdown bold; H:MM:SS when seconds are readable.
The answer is **7:13**
